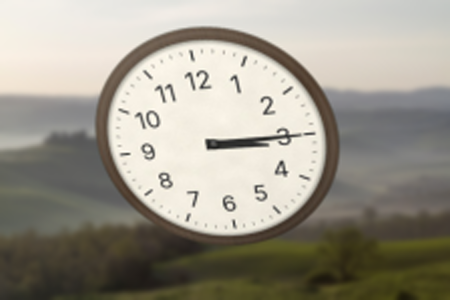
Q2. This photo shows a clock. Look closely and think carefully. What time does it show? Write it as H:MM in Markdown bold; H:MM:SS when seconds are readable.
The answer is **3:15**
